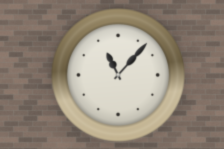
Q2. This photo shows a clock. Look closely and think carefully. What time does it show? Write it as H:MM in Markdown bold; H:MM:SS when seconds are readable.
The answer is **11:07**
